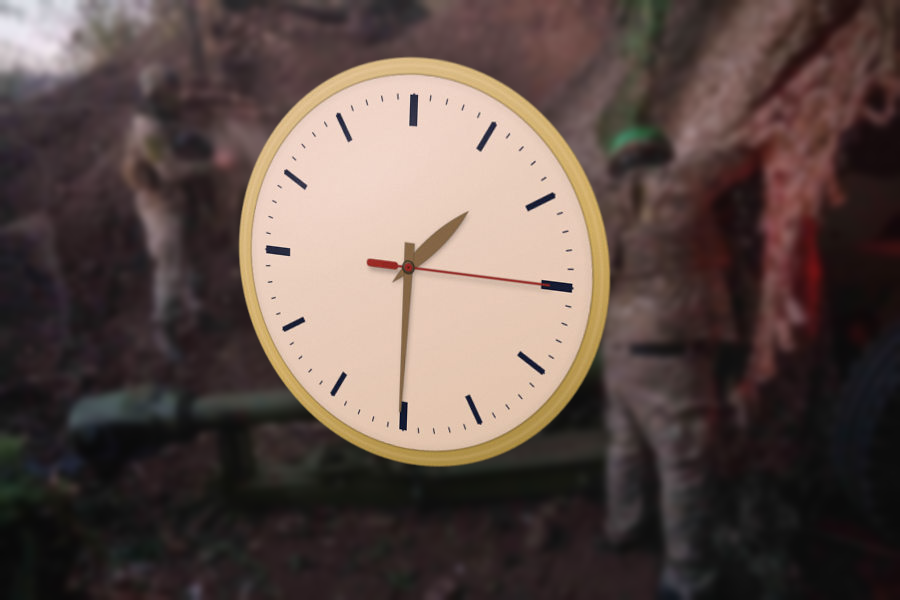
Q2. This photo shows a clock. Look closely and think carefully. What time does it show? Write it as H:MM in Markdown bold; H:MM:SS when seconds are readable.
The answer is **1:30:15**
